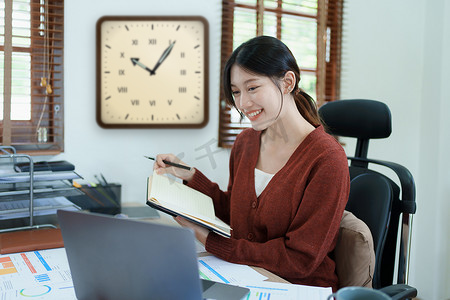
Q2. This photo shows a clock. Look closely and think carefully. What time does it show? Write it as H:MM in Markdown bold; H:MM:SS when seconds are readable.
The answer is **10:06**
